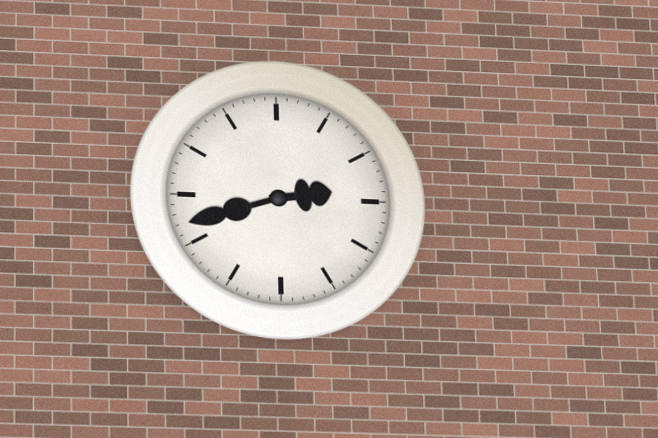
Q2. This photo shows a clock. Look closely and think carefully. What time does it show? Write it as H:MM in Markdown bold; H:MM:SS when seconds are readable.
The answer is **2:42**
